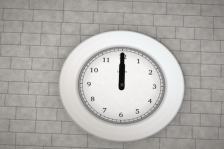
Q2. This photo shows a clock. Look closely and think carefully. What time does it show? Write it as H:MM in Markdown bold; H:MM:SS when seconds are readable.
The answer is **12:00**
